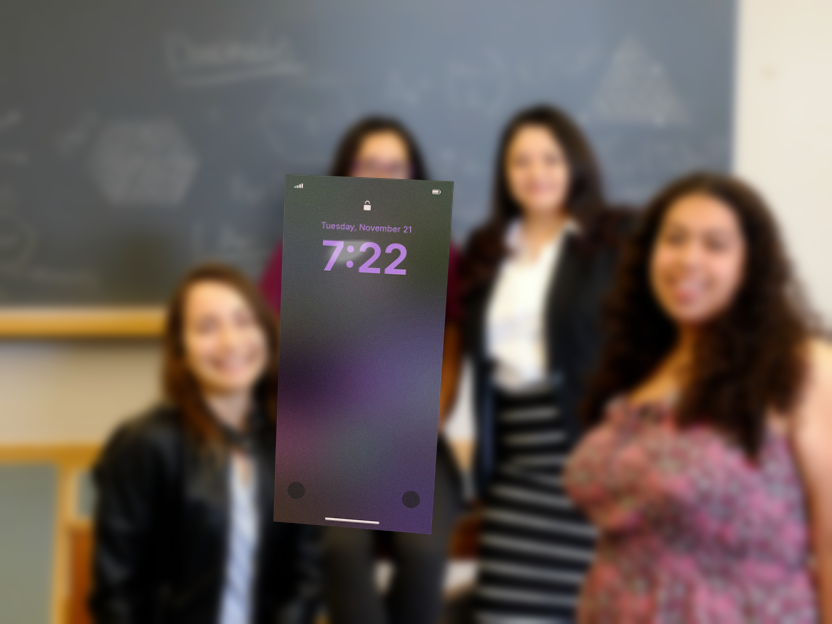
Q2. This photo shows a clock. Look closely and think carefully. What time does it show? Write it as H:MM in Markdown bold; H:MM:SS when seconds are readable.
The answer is **7:22**
